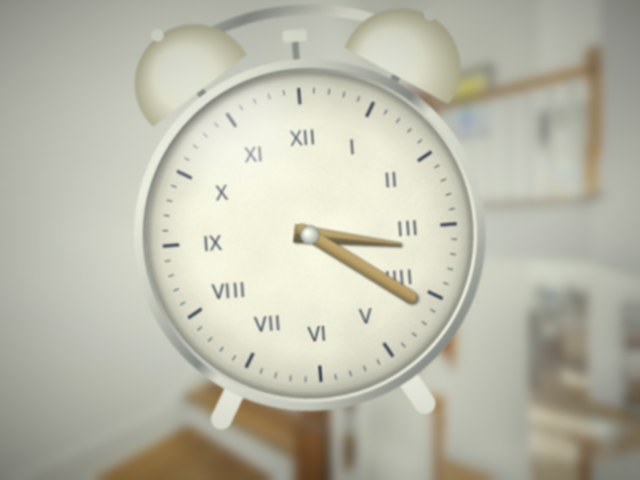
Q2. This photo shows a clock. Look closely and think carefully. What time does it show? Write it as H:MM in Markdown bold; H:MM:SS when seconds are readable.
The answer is **3:21**
